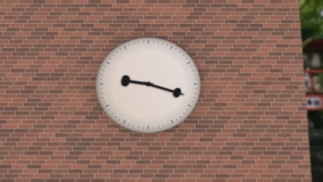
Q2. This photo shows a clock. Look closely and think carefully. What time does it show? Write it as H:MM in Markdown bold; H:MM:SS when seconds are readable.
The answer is **9:18**
